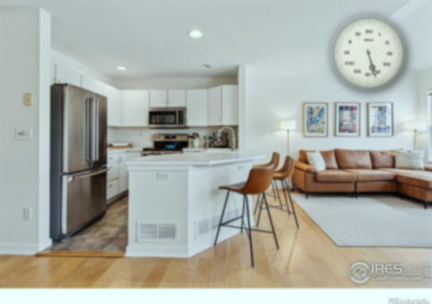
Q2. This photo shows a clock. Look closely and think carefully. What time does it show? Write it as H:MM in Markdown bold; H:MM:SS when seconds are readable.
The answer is **5:27**
